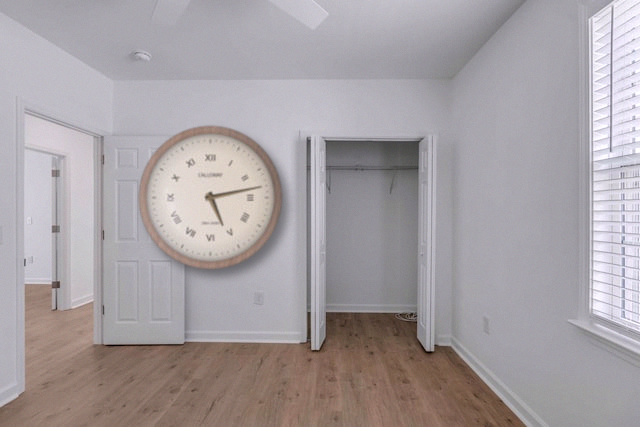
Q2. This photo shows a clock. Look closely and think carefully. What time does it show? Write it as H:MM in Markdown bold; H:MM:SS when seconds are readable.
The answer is **5:13**
